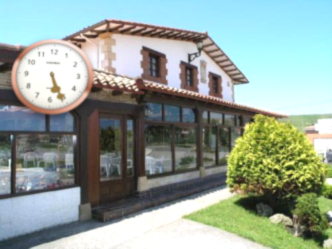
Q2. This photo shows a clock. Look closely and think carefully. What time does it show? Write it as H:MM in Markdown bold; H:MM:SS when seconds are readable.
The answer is **5:26**
